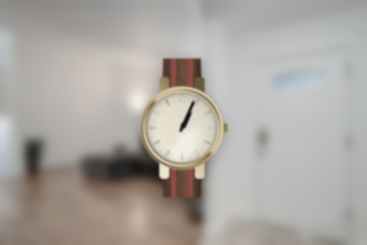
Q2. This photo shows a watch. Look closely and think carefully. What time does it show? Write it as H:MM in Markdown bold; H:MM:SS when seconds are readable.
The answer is **1:04**
